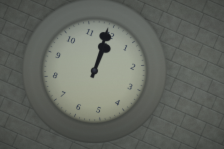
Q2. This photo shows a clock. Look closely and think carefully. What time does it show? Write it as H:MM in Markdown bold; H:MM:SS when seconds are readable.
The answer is **11:59**
